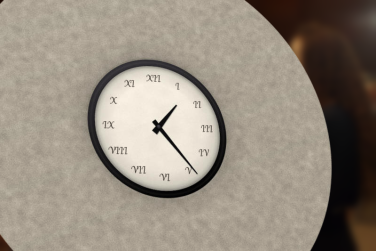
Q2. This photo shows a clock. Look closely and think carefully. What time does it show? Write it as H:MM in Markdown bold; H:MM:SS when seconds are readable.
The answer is **1:24**
